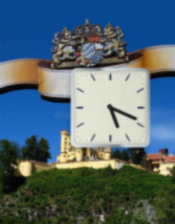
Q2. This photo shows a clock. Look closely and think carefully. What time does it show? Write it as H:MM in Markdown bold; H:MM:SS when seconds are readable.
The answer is **5:19**
